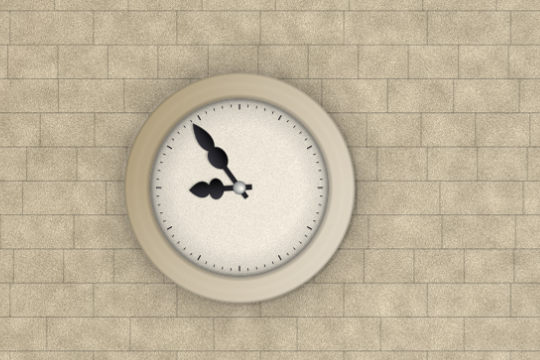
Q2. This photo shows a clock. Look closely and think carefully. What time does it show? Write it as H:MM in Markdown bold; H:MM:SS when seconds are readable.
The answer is **8:54**
